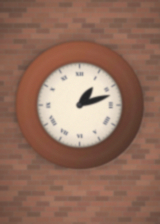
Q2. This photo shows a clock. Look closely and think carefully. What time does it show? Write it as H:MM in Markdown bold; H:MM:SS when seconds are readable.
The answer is **1:12**
